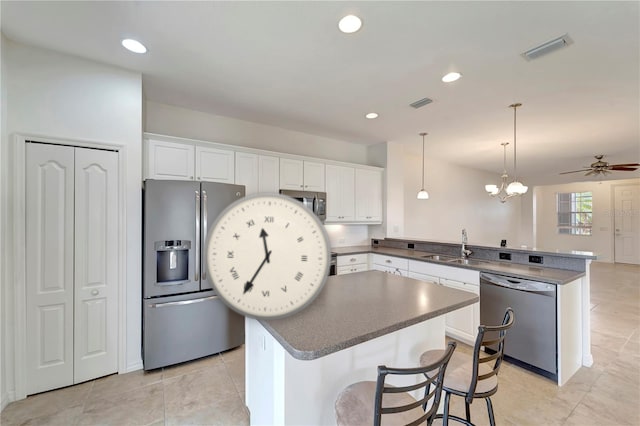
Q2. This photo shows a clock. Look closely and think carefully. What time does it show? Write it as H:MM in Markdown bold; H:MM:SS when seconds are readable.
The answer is **11:35**
